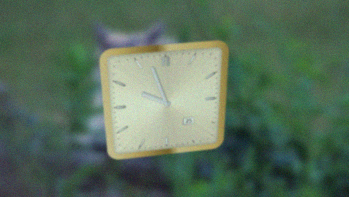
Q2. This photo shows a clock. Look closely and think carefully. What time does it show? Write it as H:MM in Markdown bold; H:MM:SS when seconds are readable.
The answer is **9:57**
